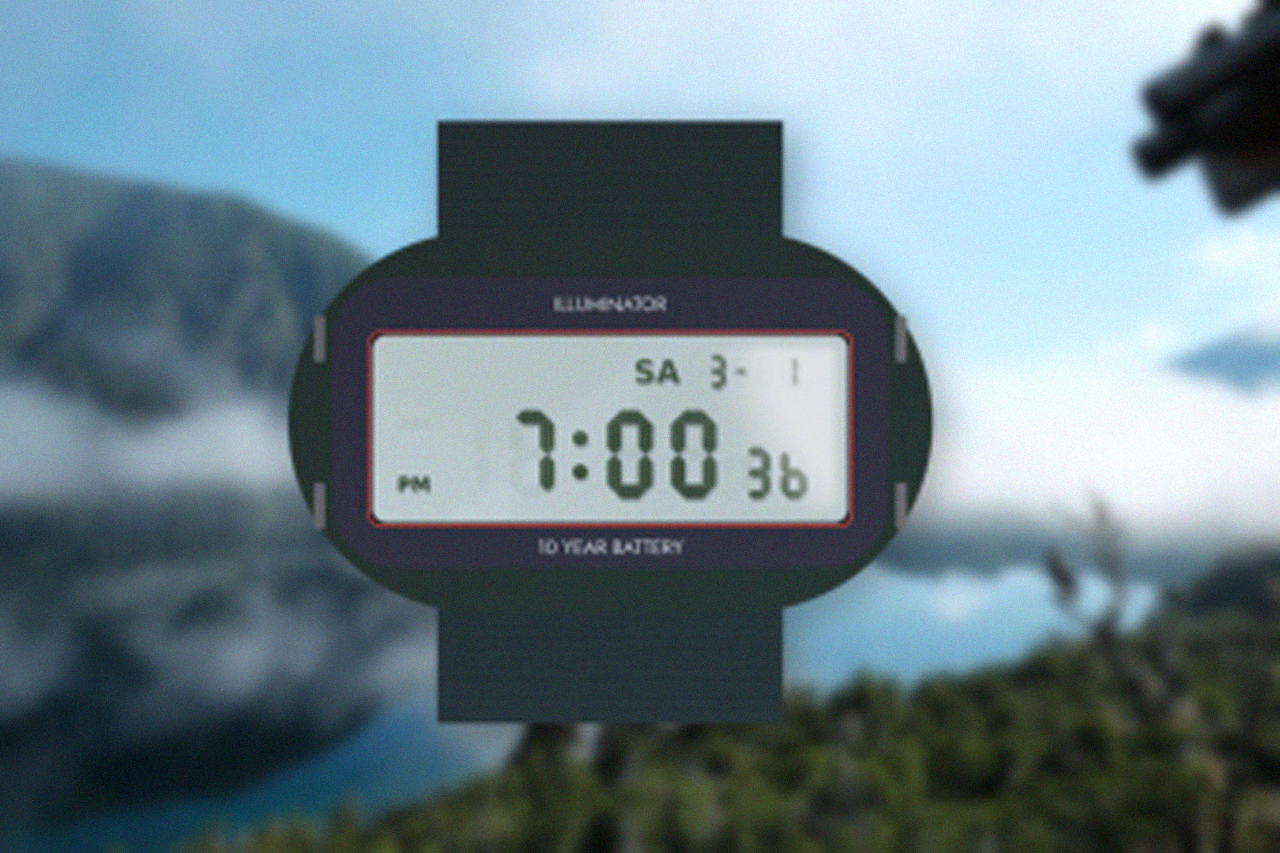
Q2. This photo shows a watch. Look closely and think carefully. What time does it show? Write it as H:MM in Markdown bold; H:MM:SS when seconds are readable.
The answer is **7:00:36**
